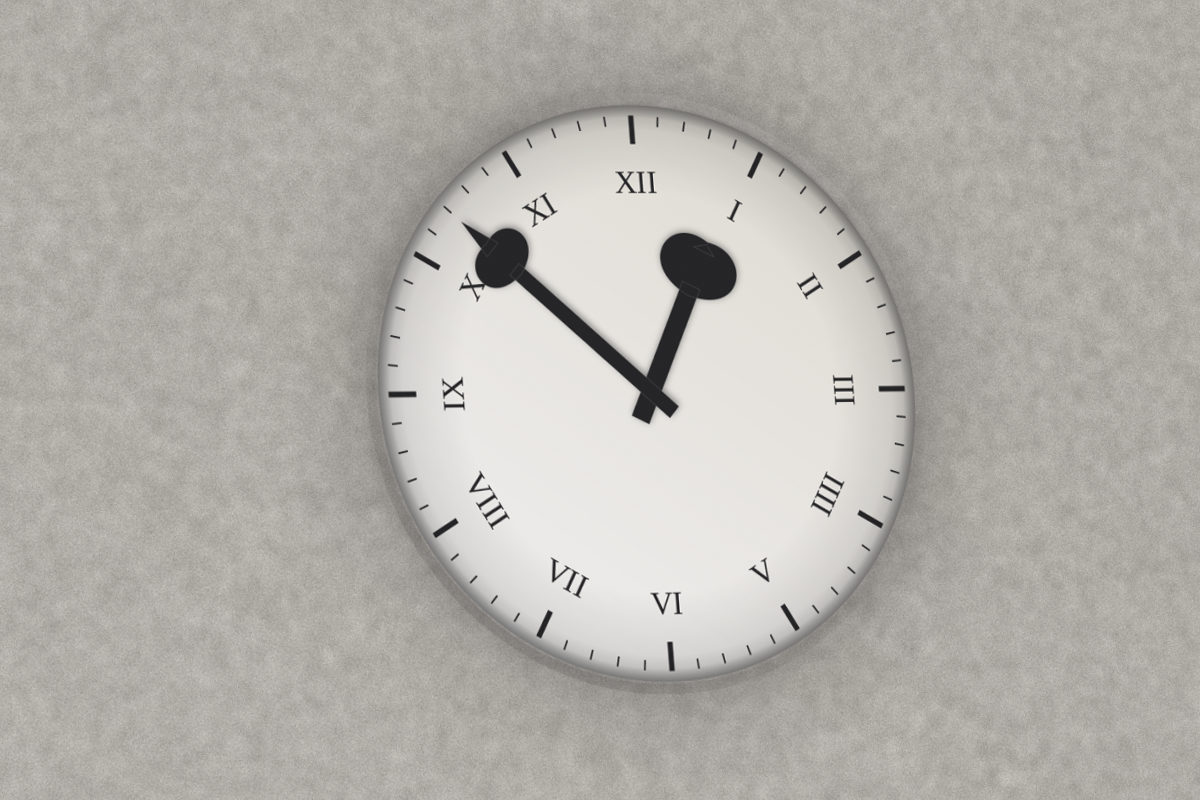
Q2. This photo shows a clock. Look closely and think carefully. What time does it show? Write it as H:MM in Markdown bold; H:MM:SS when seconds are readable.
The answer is **12:52**
